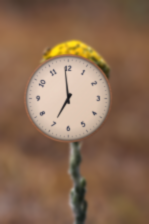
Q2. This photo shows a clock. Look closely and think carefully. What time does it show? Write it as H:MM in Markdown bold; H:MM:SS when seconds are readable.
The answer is **6:59**
